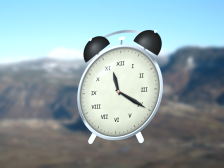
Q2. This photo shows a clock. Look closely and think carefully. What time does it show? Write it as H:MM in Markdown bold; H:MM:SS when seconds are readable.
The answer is **11:20**
